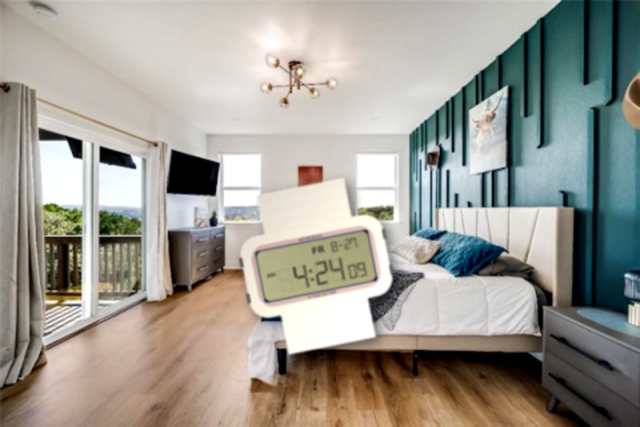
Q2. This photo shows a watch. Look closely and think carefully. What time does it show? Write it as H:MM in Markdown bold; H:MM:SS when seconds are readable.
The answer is **4:24:09**
